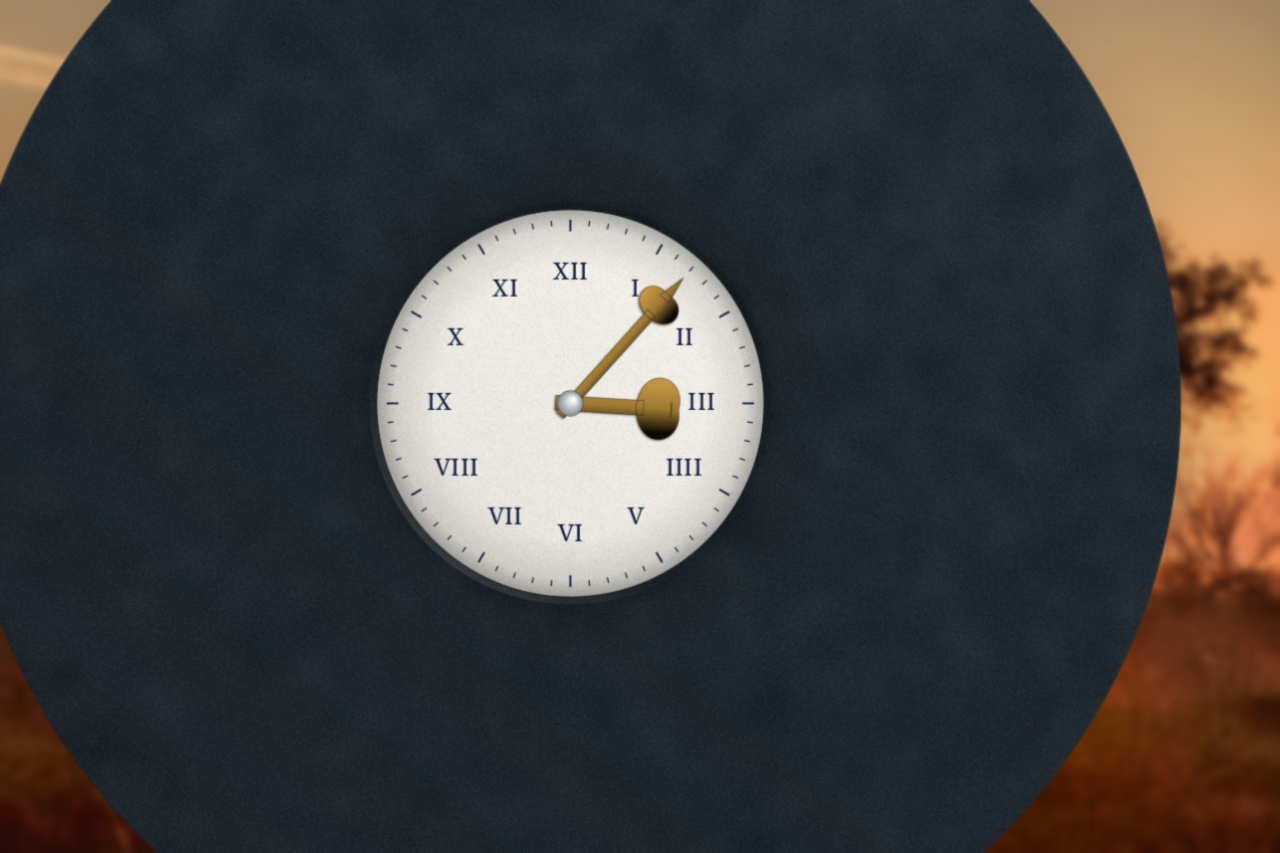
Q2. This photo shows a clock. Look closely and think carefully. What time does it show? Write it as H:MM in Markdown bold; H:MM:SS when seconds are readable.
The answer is **3:07**
